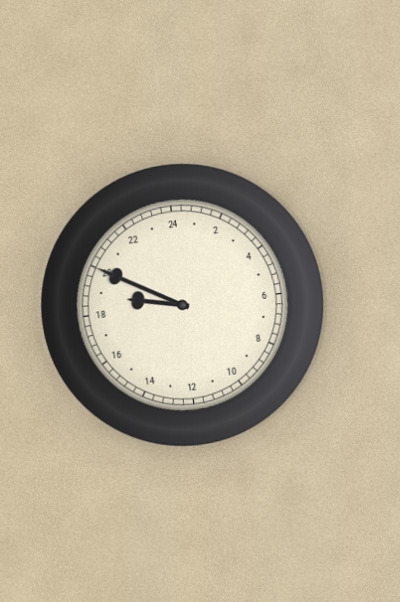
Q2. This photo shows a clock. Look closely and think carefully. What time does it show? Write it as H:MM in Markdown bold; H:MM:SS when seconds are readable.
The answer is **18:50**
